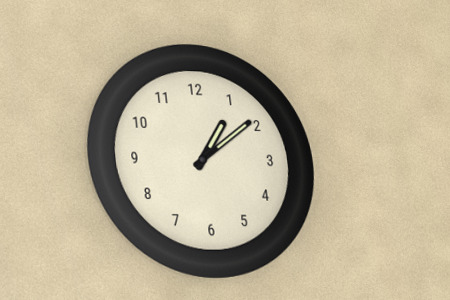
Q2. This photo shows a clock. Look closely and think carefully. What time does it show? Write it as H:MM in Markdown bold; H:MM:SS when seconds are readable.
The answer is **1:09**
